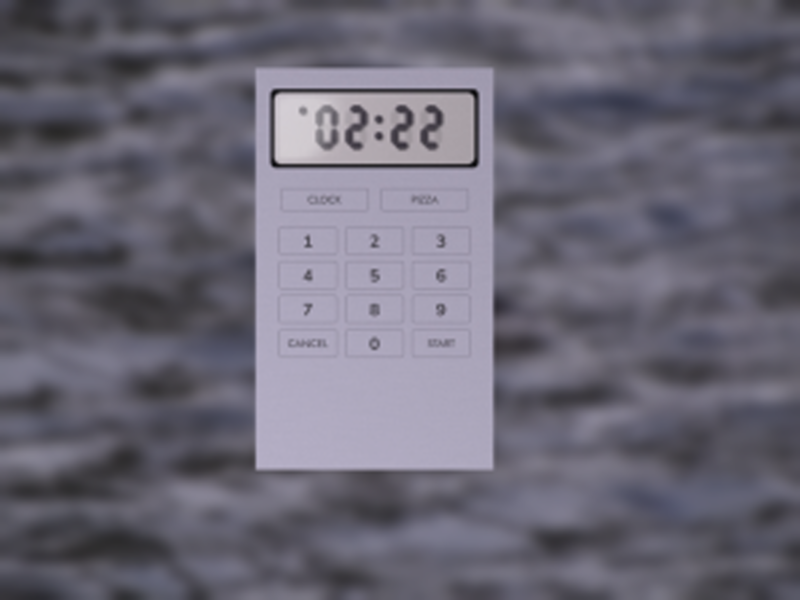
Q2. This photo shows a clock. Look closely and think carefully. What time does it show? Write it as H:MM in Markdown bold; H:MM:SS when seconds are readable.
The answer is **2:22**
